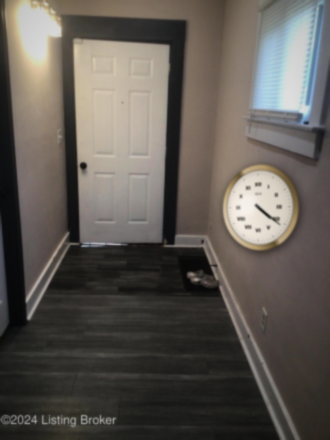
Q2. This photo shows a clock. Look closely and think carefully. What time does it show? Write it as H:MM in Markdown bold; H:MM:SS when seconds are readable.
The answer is **4:21**
